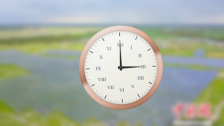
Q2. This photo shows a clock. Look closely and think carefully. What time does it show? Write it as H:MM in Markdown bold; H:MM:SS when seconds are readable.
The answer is **3:00**
